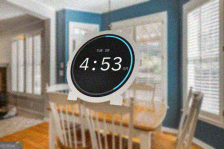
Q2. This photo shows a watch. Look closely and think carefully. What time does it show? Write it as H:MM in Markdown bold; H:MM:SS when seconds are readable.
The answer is **4:53**
